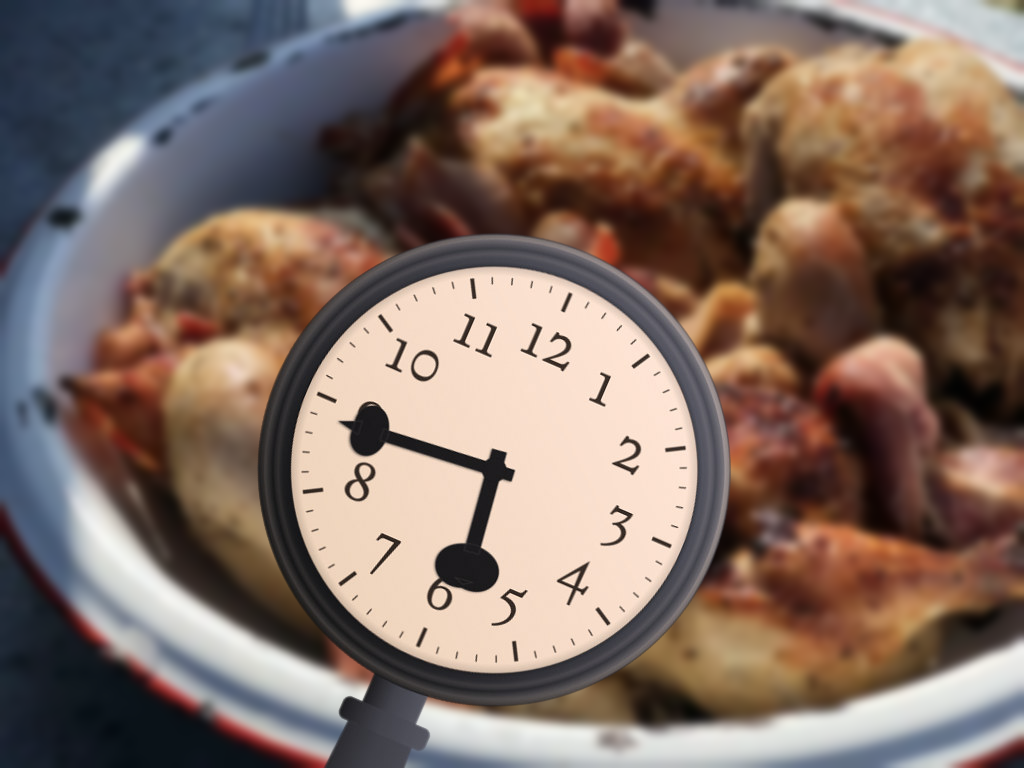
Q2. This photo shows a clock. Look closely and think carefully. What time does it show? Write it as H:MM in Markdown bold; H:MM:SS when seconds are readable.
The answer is **5:44**
